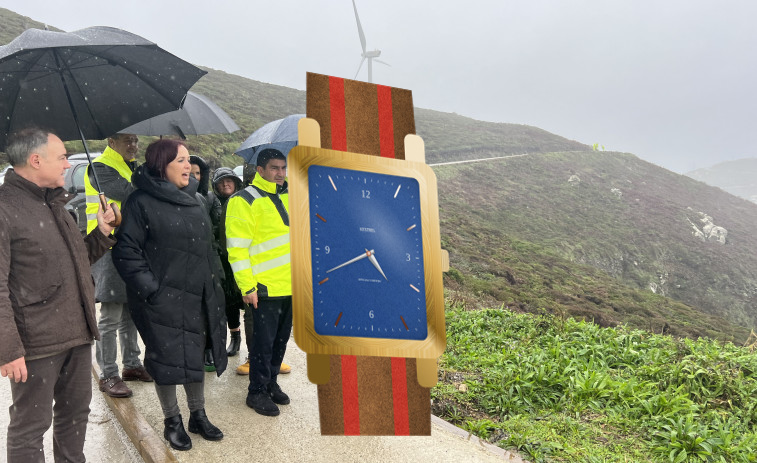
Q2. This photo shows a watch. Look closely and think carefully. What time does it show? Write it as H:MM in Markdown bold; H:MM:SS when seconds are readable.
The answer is **4:41**
